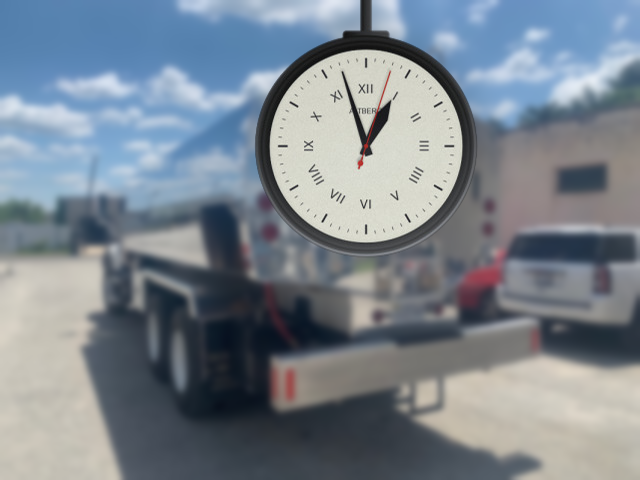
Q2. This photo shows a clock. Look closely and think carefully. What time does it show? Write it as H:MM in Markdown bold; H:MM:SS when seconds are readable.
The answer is **12:57:03**
